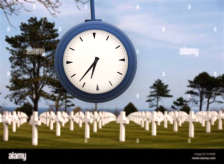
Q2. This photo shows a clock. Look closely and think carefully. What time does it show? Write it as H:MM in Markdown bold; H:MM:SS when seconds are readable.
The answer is **6:37**
